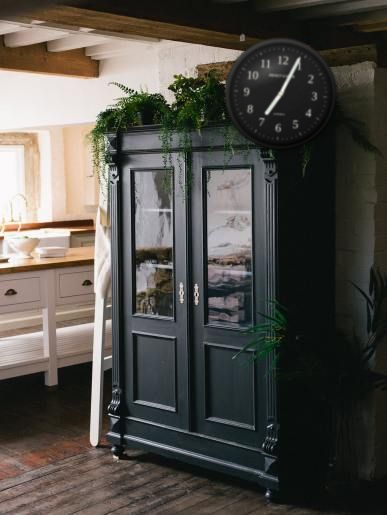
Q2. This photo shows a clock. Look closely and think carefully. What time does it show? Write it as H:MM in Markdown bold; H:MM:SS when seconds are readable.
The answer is **7:04**
